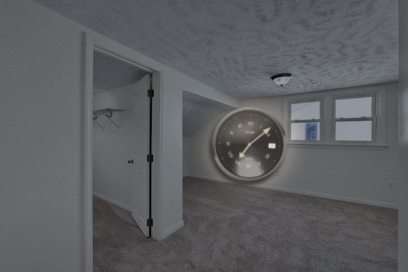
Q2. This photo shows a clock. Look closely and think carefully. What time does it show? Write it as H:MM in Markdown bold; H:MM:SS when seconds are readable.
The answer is **7:08**
